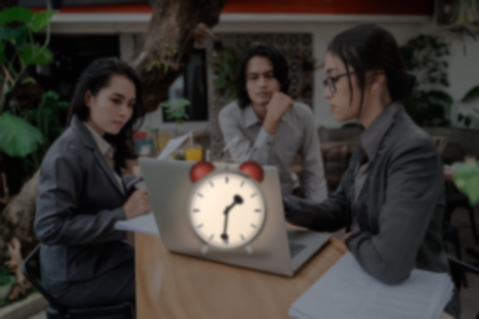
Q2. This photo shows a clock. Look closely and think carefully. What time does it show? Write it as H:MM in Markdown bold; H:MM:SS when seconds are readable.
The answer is **1:31**
